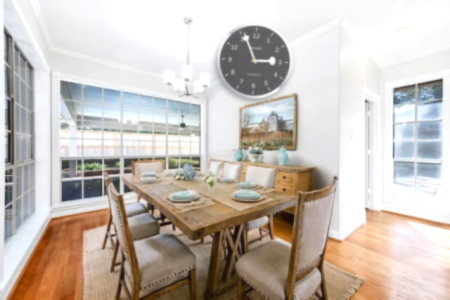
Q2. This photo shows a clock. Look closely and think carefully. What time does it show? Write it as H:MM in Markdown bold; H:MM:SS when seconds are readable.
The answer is **2:56**
